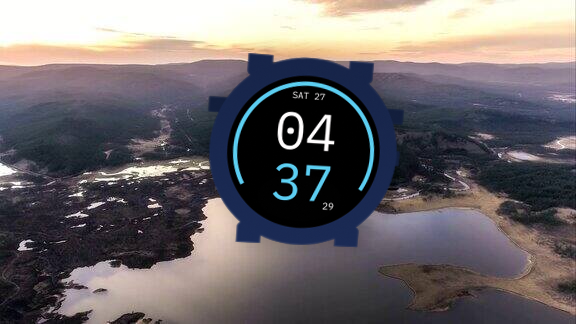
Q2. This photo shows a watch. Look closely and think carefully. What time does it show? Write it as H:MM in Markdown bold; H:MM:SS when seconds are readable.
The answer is **4:37:29**
